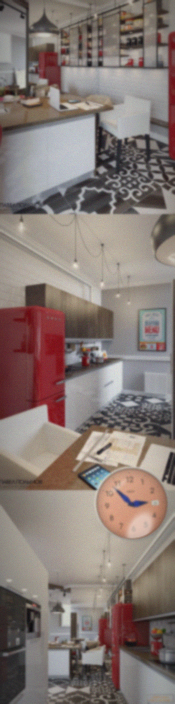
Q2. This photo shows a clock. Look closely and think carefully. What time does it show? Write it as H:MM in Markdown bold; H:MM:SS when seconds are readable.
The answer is **2:53**
